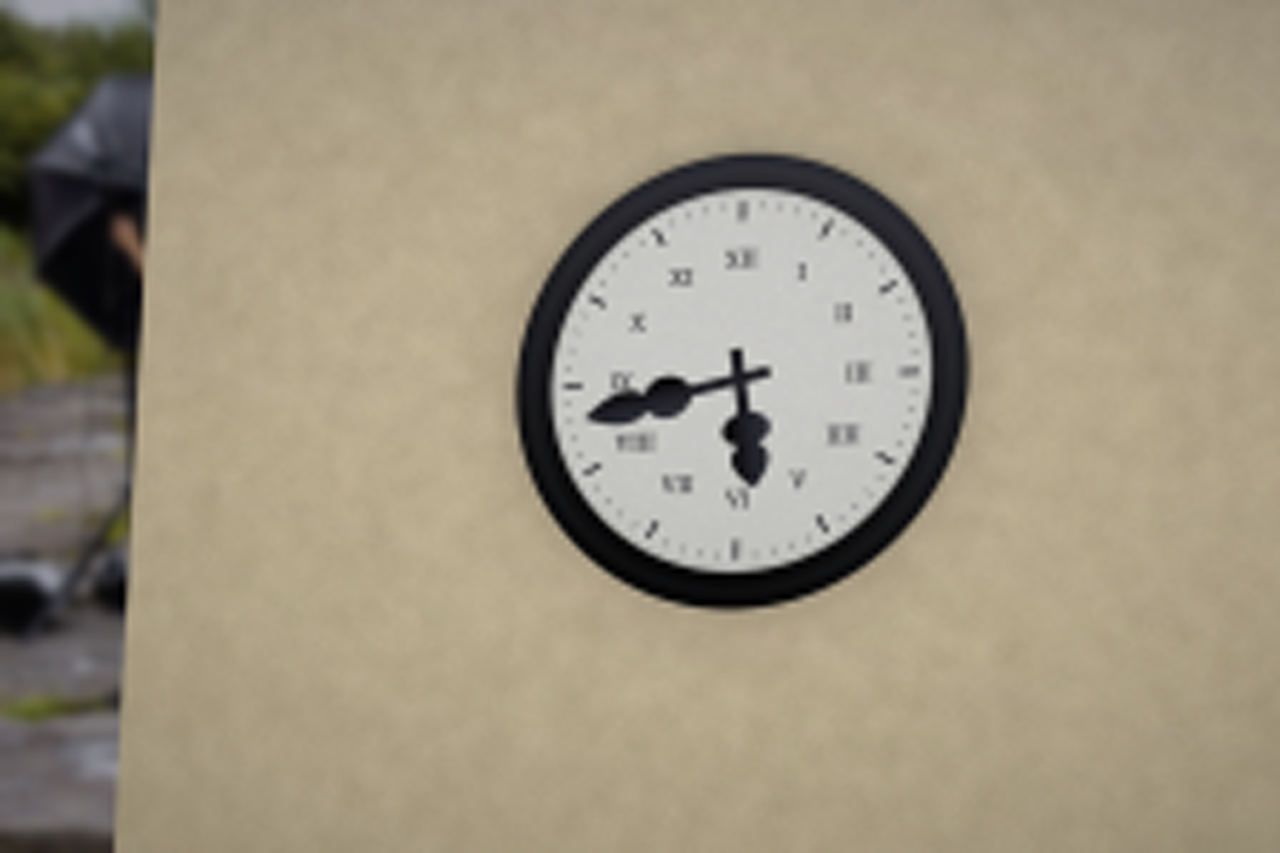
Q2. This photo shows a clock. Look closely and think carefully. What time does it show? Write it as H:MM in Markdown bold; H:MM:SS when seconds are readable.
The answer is **5:43**
